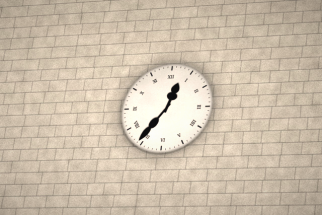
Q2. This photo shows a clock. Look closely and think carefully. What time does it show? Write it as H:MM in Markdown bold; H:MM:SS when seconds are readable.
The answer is **12:36**
